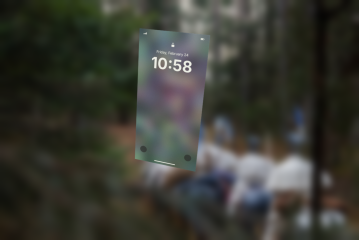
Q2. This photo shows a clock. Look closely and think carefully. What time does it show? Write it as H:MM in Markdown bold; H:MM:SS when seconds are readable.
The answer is **10:58**
